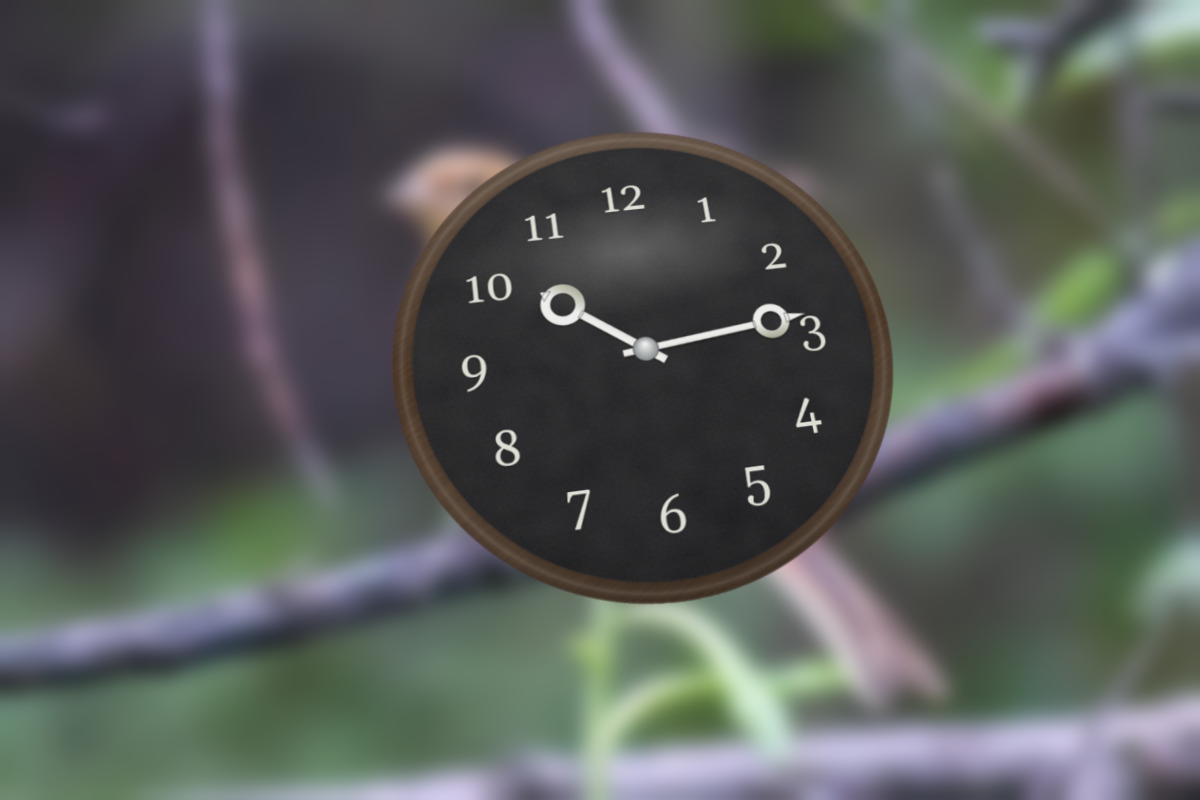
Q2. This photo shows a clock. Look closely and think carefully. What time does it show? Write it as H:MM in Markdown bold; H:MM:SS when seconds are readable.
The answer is **10:14**
